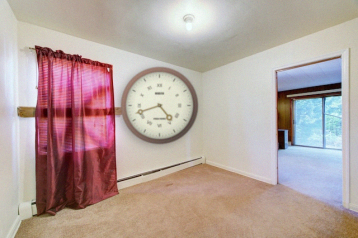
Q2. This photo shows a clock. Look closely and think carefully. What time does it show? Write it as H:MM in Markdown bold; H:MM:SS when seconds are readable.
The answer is **4:42**
